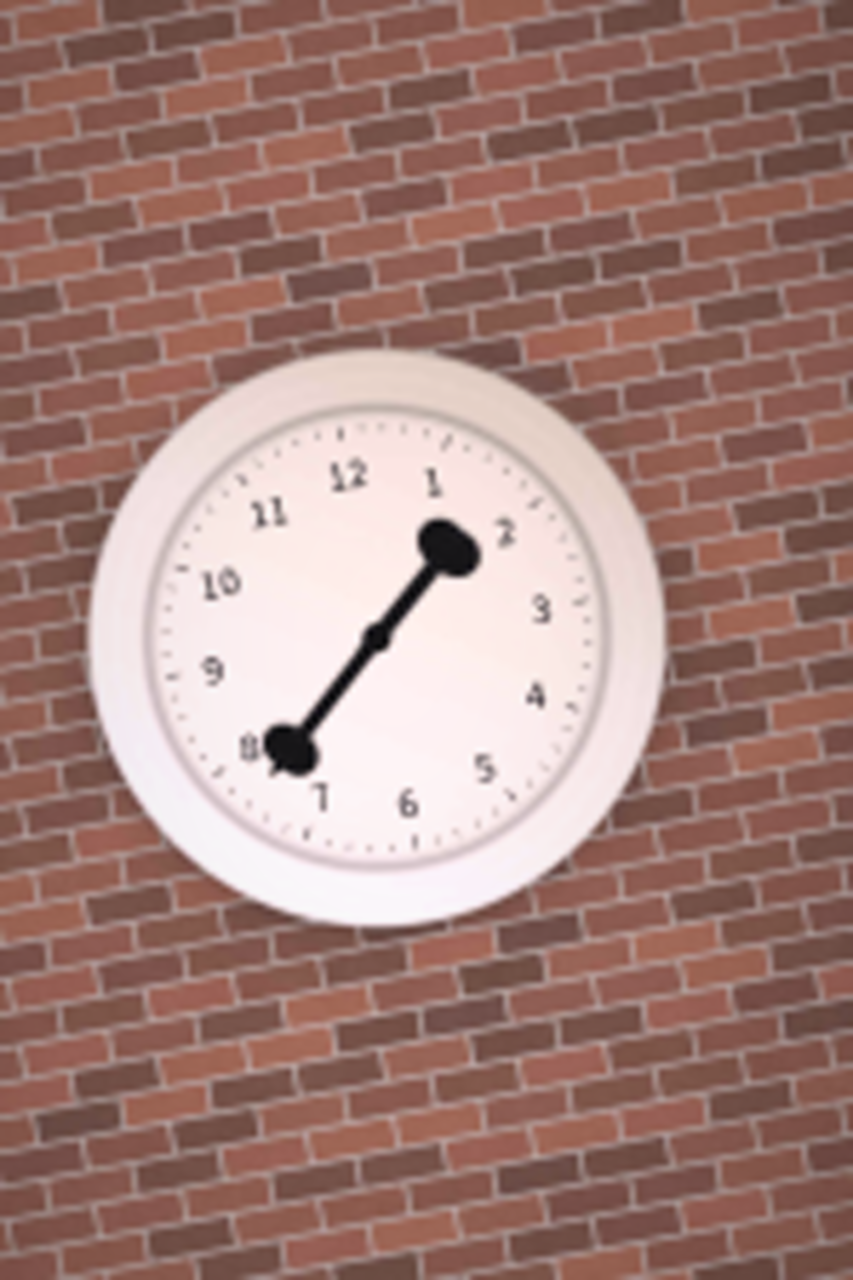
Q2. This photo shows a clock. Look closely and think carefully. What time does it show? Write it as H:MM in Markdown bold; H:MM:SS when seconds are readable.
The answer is **1:38**
